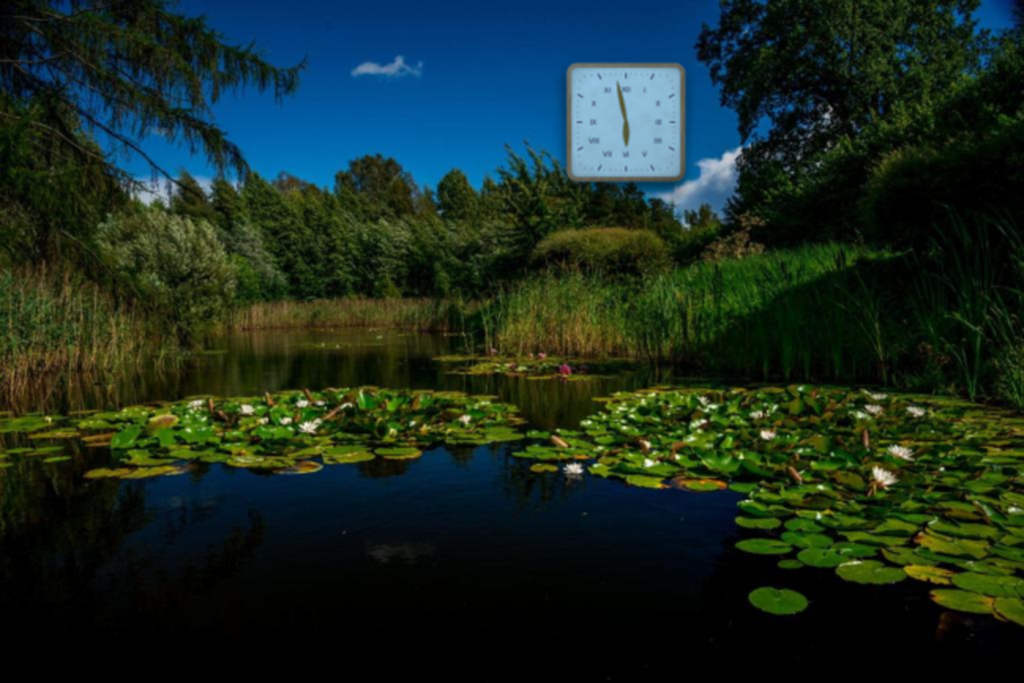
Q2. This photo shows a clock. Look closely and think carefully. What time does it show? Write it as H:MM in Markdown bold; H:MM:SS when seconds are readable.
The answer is **5:58**
